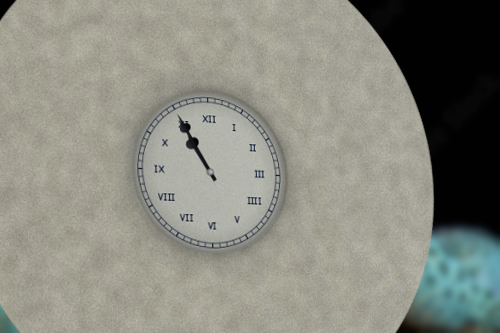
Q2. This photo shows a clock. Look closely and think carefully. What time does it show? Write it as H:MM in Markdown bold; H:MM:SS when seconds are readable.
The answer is **10:55**
